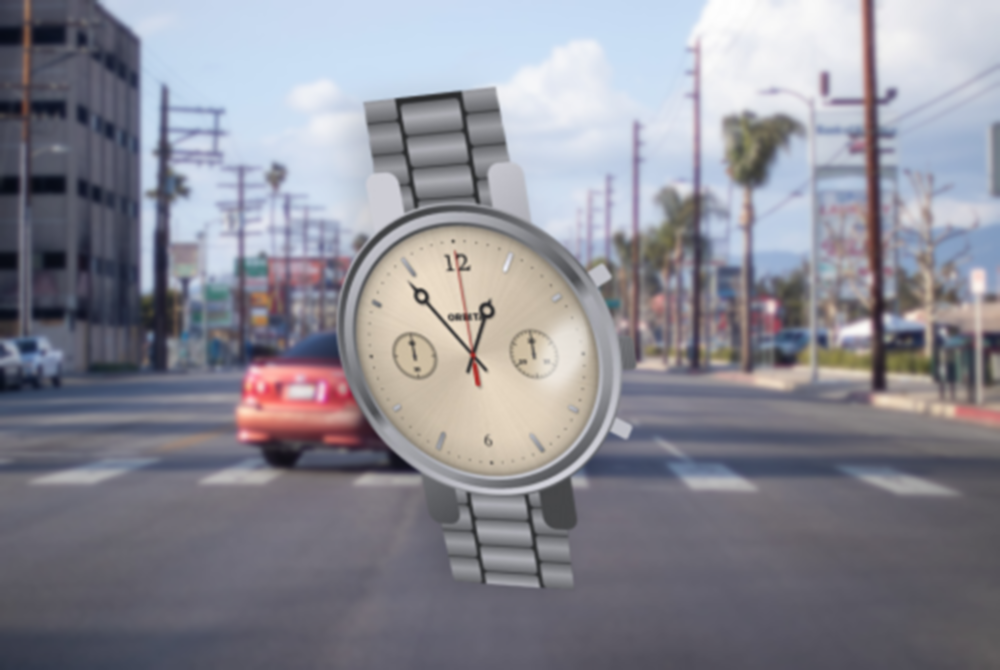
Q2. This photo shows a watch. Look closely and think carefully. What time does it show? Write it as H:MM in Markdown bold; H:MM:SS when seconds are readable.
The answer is **12:54**
